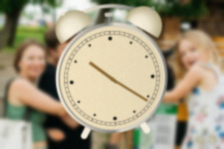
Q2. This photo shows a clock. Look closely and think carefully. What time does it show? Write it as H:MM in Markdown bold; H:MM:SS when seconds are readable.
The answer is **10:21**
